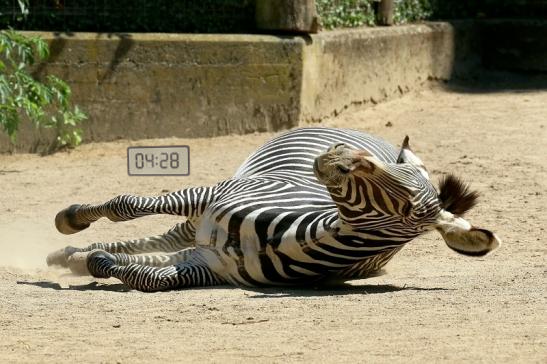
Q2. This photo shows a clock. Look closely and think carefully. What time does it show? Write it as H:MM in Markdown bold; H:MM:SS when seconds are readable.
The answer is **4:28**
